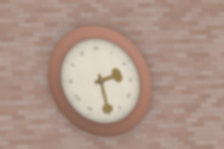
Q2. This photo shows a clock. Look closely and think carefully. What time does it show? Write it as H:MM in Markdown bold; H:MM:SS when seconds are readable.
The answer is **2:29**
